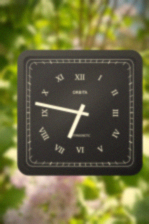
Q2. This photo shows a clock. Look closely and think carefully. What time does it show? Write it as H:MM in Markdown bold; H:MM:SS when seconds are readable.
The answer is **6:47**
